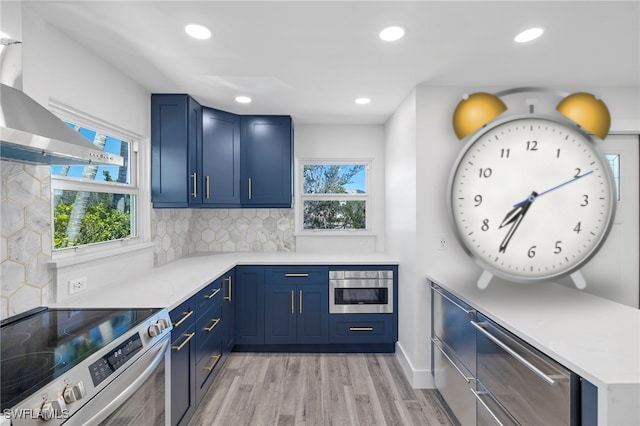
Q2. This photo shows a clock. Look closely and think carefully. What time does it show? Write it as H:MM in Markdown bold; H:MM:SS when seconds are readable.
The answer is **7:35:11**
